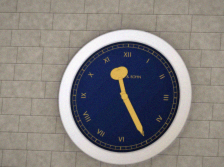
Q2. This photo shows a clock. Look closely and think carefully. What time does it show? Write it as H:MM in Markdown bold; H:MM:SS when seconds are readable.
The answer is **11:25**
